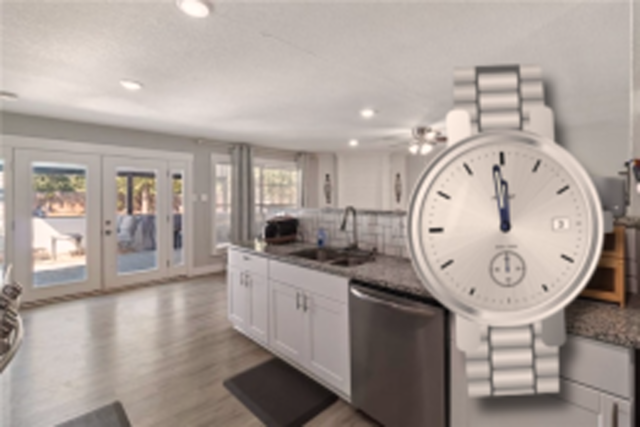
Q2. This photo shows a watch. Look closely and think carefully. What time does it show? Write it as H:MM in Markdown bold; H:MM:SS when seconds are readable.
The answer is **11:59**
